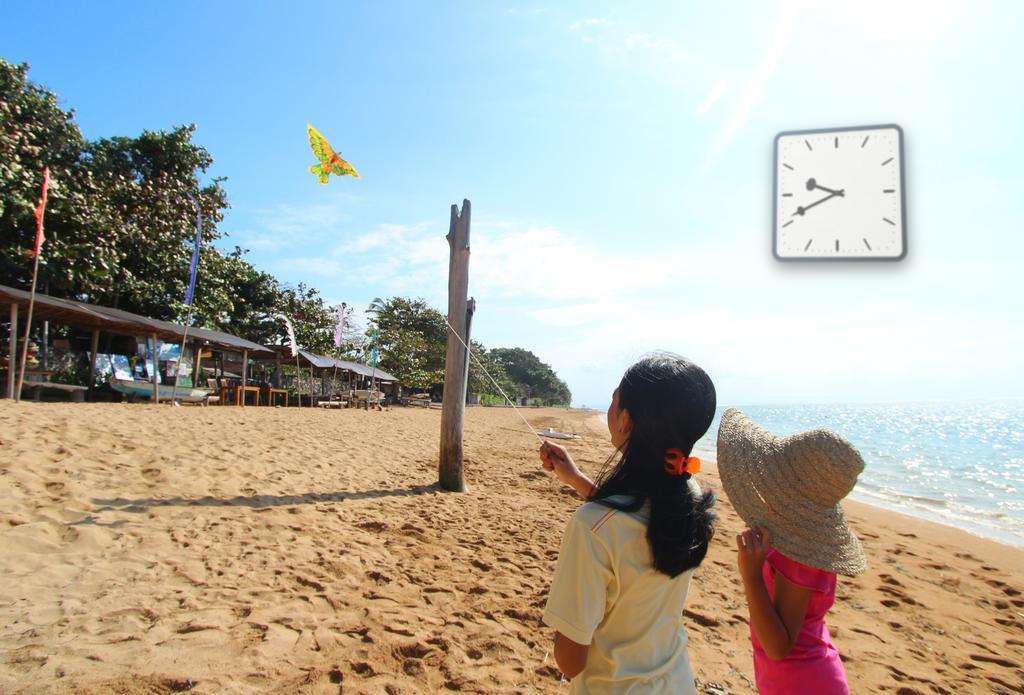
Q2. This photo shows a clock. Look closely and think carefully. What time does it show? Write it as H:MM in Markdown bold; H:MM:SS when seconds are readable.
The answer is **9:41**
